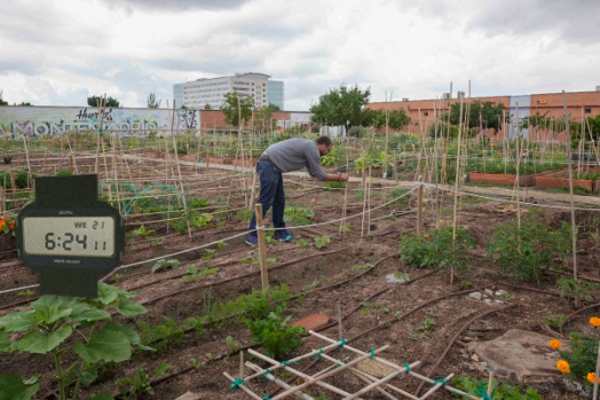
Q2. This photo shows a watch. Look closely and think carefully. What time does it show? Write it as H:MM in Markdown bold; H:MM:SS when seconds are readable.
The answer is **6:24:11**
